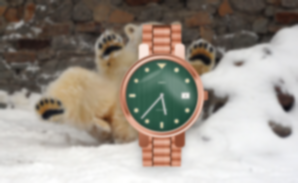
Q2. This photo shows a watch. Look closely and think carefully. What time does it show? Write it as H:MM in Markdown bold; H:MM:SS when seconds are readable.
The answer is **5:37**
